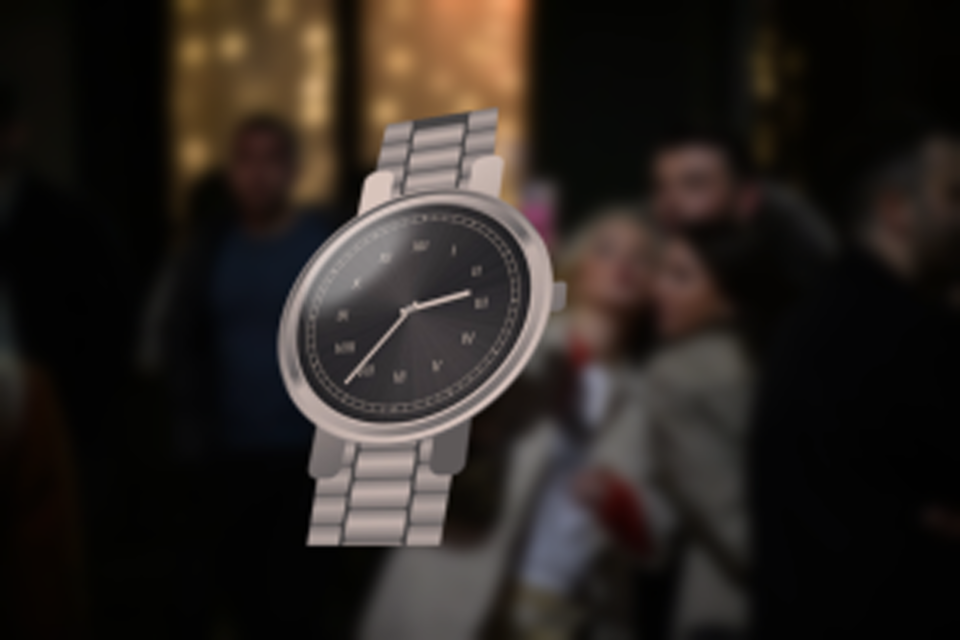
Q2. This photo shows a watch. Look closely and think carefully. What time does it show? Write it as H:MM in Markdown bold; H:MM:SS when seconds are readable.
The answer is **2:36**
